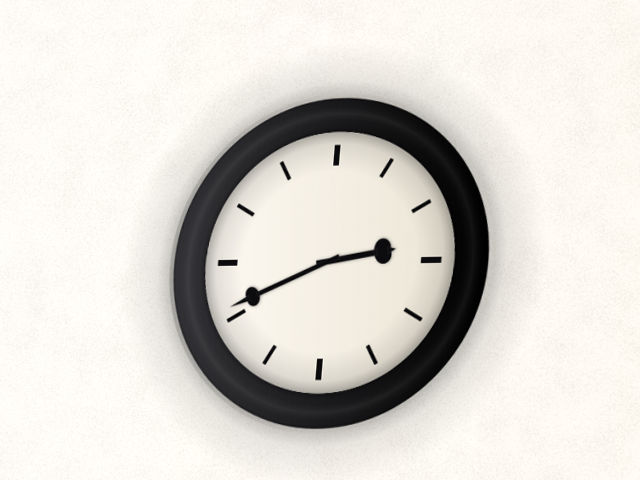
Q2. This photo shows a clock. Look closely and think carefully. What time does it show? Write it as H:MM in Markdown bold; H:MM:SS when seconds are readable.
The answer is **2:41**
